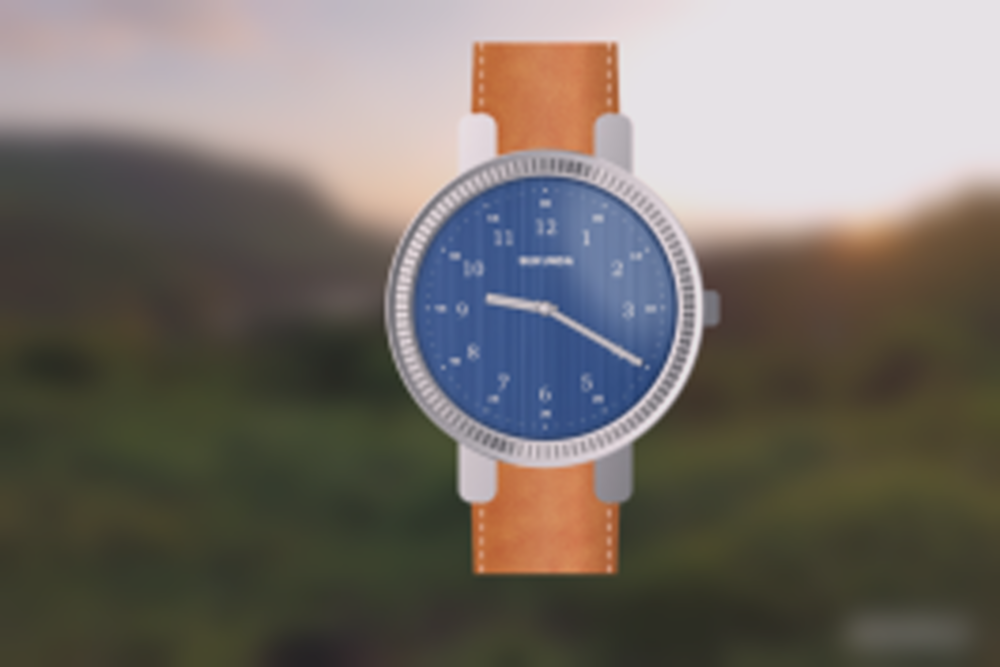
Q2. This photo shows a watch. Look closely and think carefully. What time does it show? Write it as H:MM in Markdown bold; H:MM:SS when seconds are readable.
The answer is **9:20**
